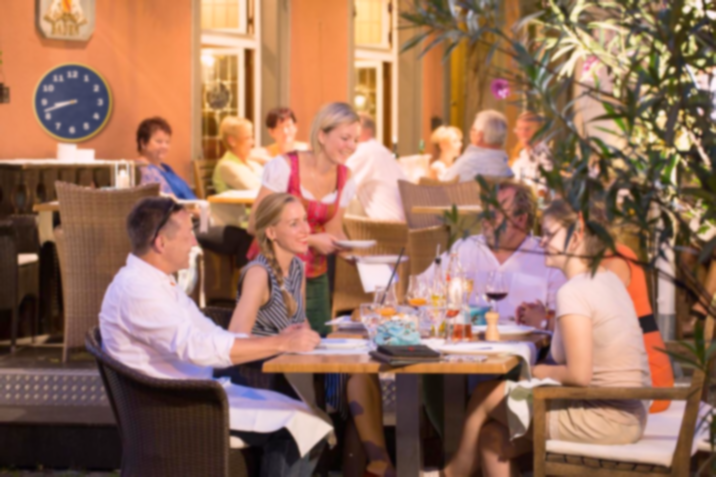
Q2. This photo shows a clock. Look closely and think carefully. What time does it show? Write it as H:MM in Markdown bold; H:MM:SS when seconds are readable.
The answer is **8:42**
